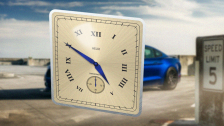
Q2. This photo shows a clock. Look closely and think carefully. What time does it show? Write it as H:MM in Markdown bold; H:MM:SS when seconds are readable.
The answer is **4:50**
